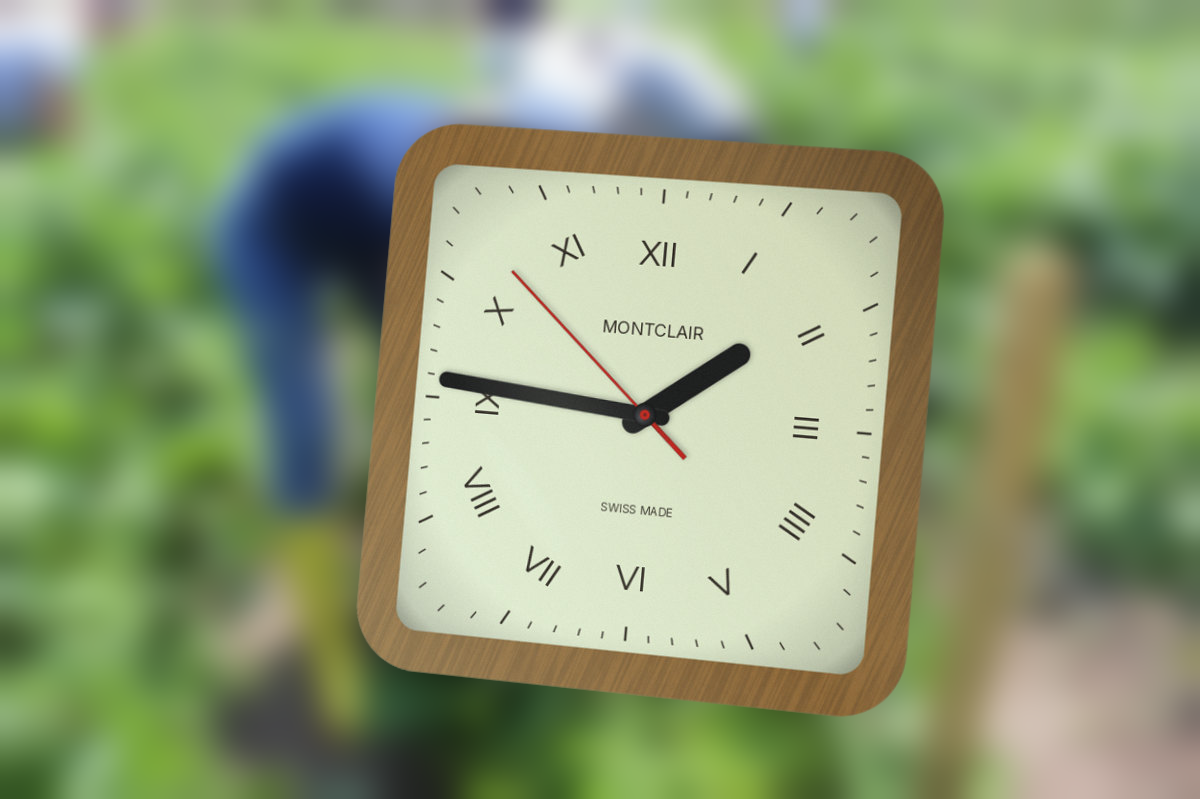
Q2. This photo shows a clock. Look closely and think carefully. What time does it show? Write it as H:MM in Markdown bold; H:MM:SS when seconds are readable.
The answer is **1:45:52**
